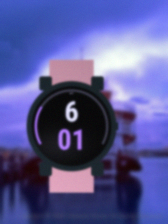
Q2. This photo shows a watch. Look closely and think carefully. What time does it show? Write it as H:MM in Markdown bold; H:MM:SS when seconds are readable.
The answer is **6:01**
